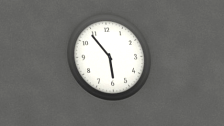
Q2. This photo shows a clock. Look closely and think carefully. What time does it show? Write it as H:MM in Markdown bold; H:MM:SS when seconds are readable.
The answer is **5:54**
